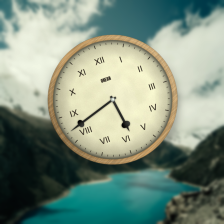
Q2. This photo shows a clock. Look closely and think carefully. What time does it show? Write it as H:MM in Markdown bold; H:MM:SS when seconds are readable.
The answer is **5:42**
